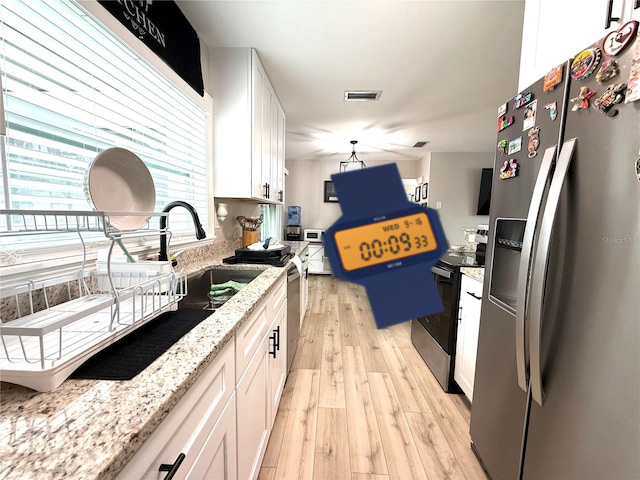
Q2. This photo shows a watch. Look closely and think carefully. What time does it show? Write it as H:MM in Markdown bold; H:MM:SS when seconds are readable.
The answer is **0:09:33**
